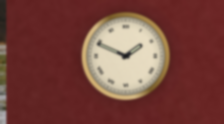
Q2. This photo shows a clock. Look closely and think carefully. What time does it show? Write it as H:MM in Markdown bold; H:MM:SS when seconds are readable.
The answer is **1:49**
